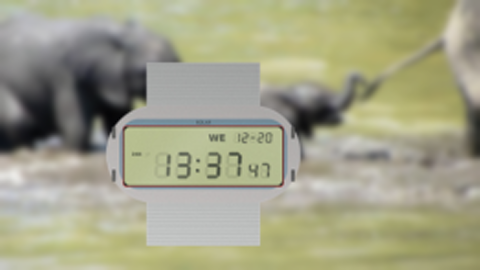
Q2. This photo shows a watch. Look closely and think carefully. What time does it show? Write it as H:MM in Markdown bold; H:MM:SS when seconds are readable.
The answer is **13:37:47**
